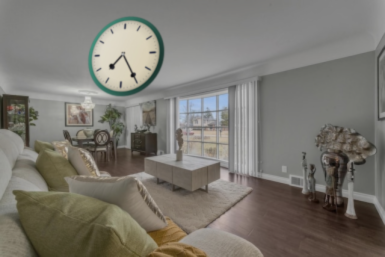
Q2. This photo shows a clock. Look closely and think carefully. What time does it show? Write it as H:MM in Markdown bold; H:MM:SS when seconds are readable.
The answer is **7:25**
